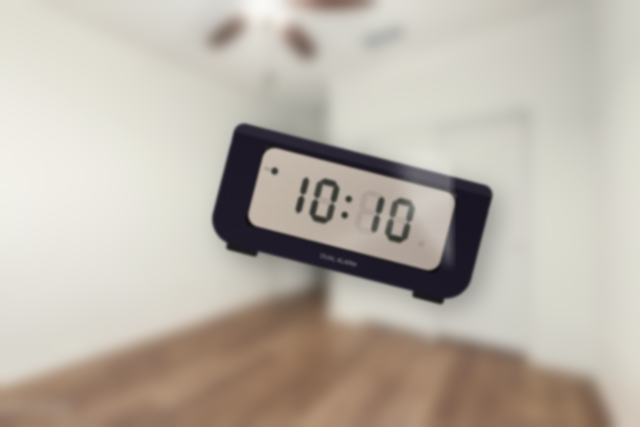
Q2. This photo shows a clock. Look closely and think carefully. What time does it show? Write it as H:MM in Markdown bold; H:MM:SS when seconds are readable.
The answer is **10:10**
